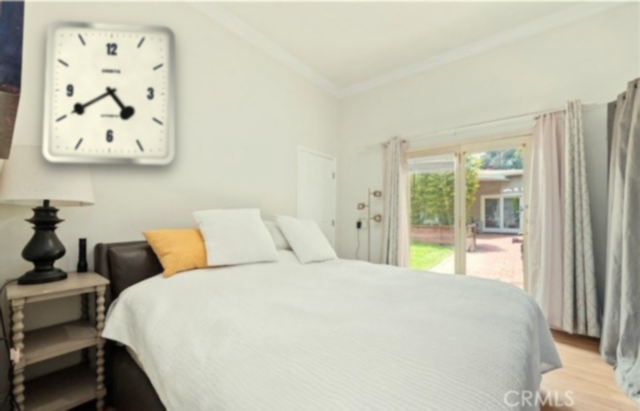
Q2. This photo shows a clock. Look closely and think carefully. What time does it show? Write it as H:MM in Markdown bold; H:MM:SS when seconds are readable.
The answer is **4:40**
